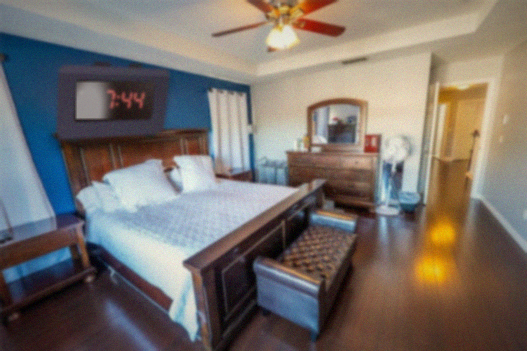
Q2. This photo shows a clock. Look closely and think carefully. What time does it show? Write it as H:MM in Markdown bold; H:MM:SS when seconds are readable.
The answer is **7:44**
